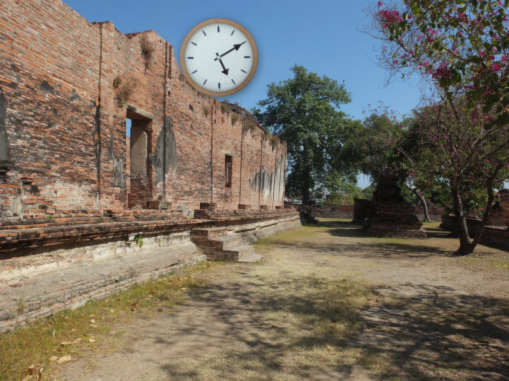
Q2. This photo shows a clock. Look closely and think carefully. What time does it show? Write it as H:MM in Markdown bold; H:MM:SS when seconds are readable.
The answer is **5:10**
